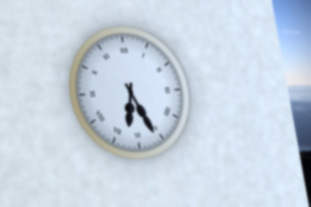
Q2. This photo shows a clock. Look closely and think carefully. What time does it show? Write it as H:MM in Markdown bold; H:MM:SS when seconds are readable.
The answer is **6:26**
